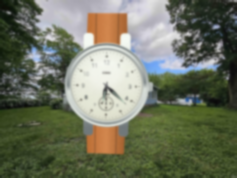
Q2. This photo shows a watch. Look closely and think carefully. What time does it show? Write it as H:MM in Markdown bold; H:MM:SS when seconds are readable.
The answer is **6:22**
